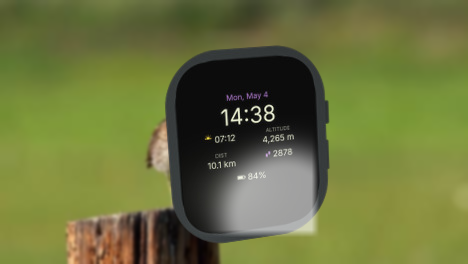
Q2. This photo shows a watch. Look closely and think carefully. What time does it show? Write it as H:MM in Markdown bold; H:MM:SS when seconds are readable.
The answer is **14:38**
